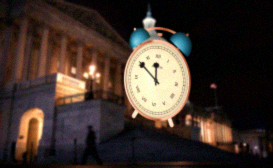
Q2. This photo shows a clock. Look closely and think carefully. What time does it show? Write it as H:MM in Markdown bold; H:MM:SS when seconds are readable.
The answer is **11:51**
